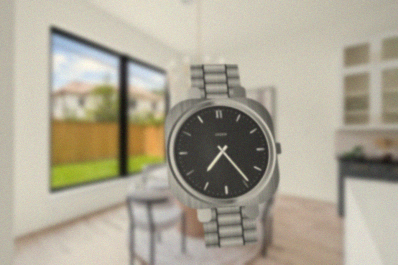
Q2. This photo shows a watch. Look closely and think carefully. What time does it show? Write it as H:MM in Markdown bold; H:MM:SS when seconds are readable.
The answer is **7:24**
